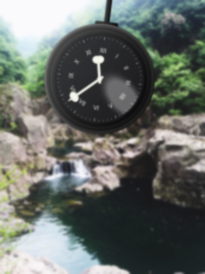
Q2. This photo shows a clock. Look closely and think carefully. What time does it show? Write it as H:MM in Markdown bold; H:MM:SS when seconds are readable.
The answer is **11:38**
